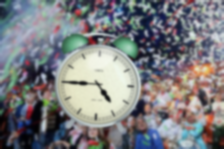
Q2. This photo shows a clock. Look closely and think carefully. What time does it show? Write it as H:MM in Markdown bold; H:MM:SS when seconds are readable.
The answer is **4:45**
